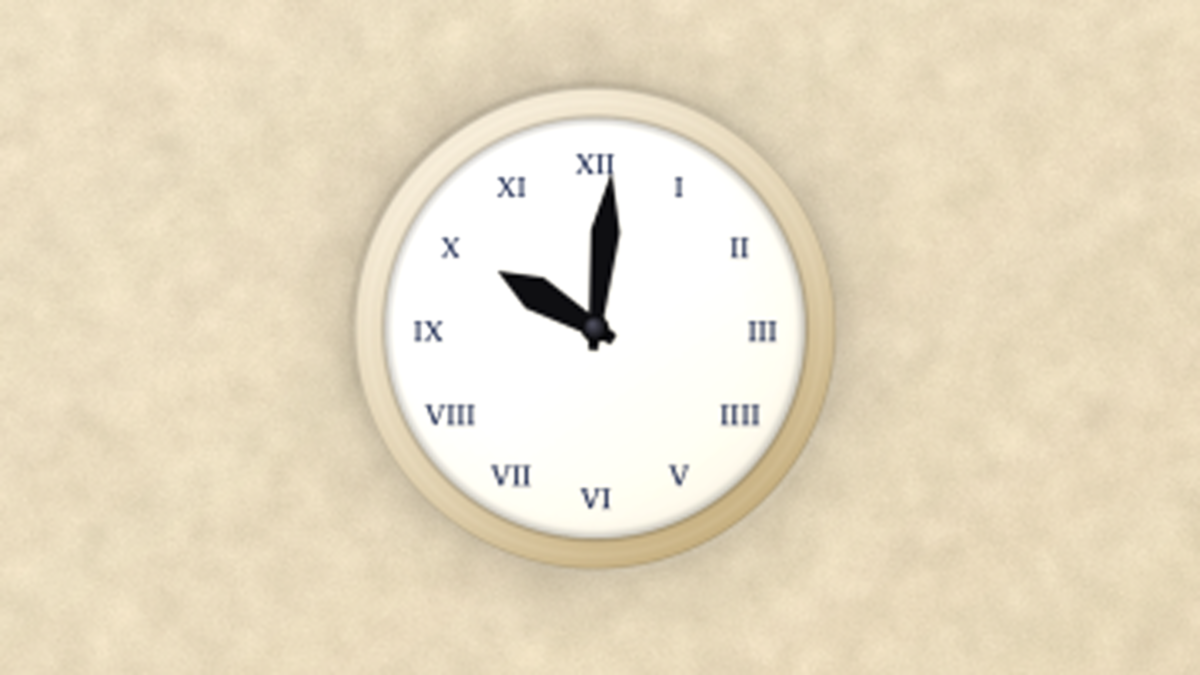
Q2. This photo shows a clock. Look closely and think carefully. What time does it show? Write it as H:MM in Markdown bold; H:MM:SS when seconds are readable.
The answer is **10:01**
